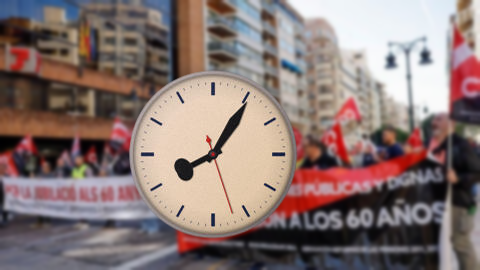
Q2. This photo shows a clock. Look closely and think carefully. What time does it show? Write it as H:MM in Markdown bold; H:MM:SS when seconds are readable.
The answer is **8:05:27**
